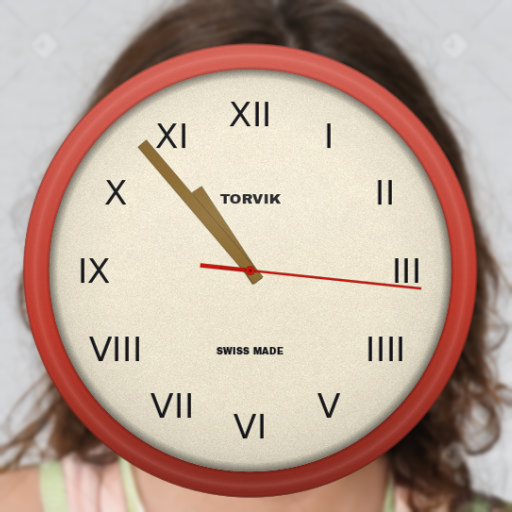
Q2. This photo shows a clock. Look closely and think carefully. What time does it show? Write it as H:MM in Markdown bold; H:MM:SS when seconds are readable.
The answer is **10:53:16**
